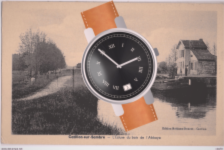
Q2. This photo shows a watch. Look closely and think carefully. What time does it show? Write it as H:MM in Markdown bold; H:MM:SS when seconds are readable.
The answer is **2:55**
